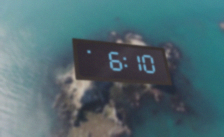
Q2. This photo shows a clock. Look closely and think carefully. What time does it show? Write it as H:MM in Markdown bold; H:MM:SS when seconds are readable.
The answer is **6:10**
